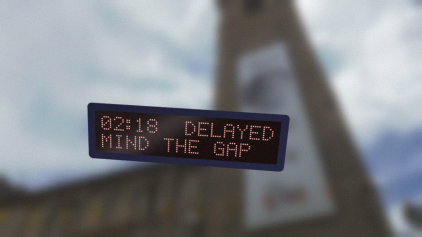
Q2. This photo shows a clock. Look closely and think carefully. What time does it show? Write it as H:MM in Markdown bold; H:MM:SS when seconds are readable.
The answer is **2:18**
